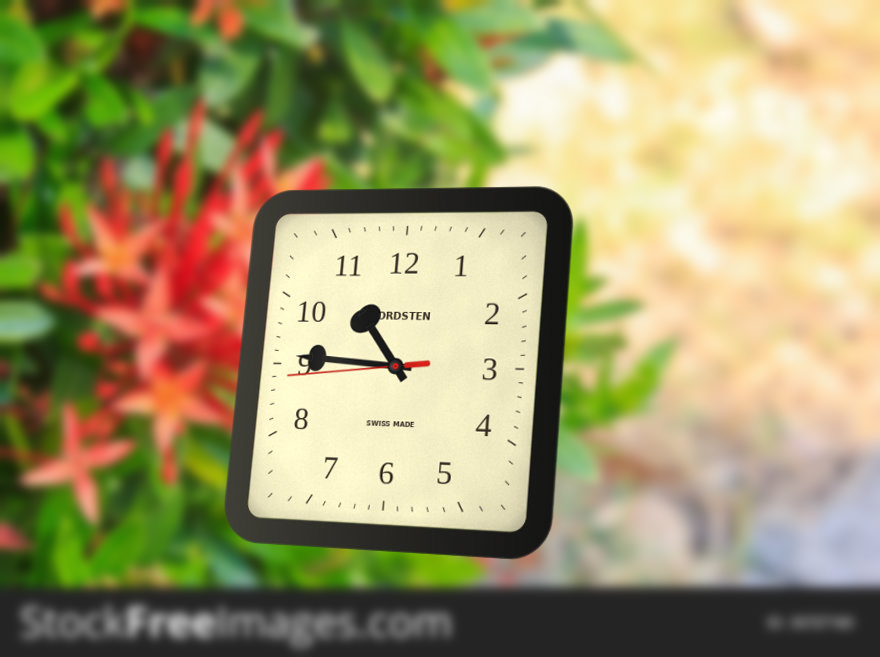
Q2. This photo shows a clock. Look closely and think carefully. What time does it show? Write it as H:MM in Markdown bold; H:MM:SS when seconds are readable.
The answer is **10:45:44**
